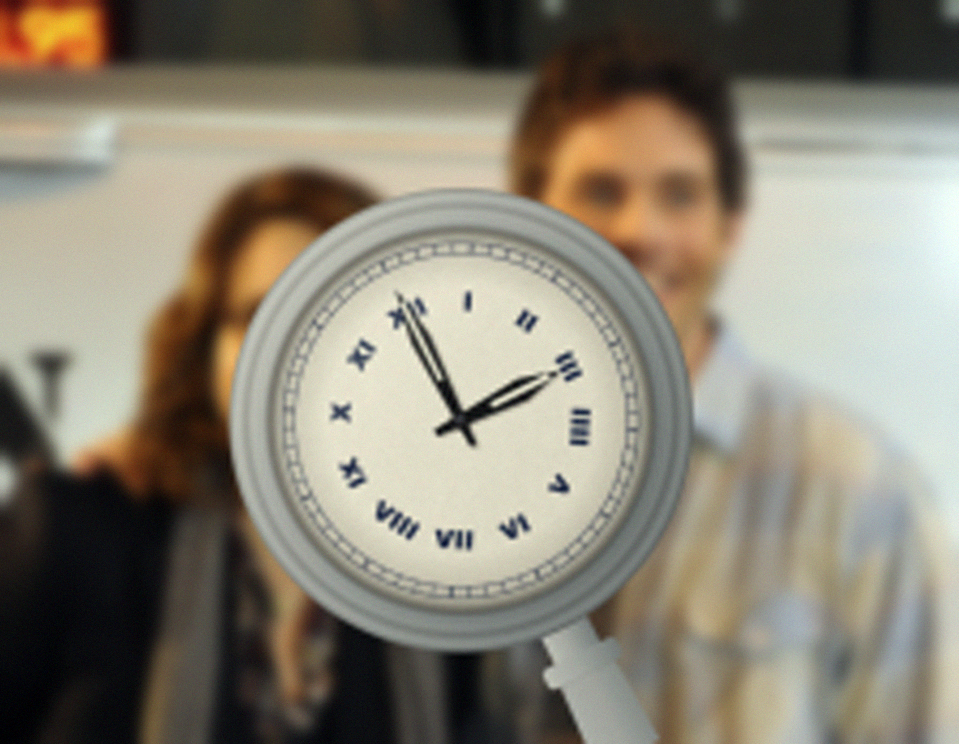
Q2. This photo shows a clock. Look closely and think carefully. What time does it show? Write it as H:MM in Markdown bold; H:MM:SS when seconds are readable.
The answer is **3:00**
